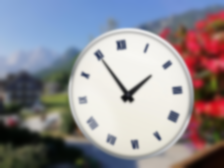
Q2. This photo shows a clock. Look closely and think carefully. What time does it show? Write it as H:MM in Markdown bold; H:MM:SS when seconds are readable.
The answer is **1:55**
